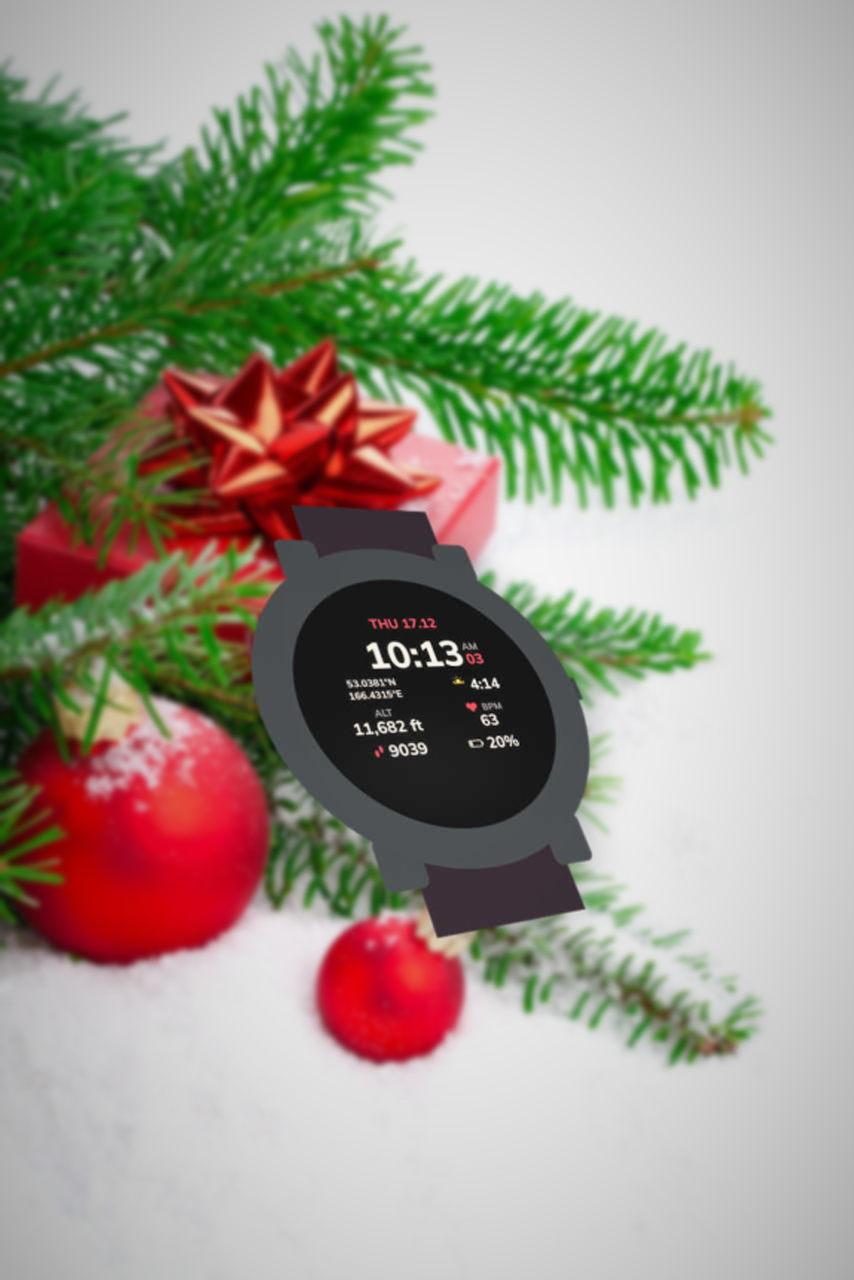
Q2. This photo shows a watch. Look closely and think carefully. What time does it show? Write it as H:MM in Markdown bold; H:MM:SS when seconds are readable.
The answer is **10:13:03**
